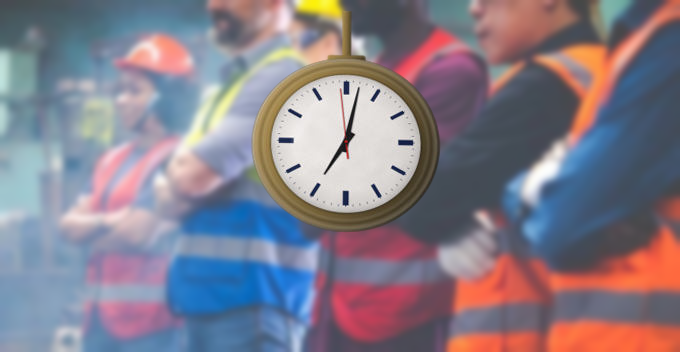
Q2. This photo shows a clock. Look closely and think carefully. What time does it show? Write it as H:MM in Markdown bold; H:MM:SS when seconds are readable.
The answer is **7:01:59**
